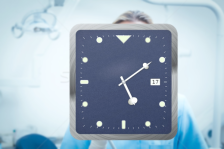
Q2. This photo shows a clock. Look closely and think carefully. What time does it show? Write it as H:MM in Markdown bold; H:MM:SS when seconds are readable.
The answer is **5:09**
